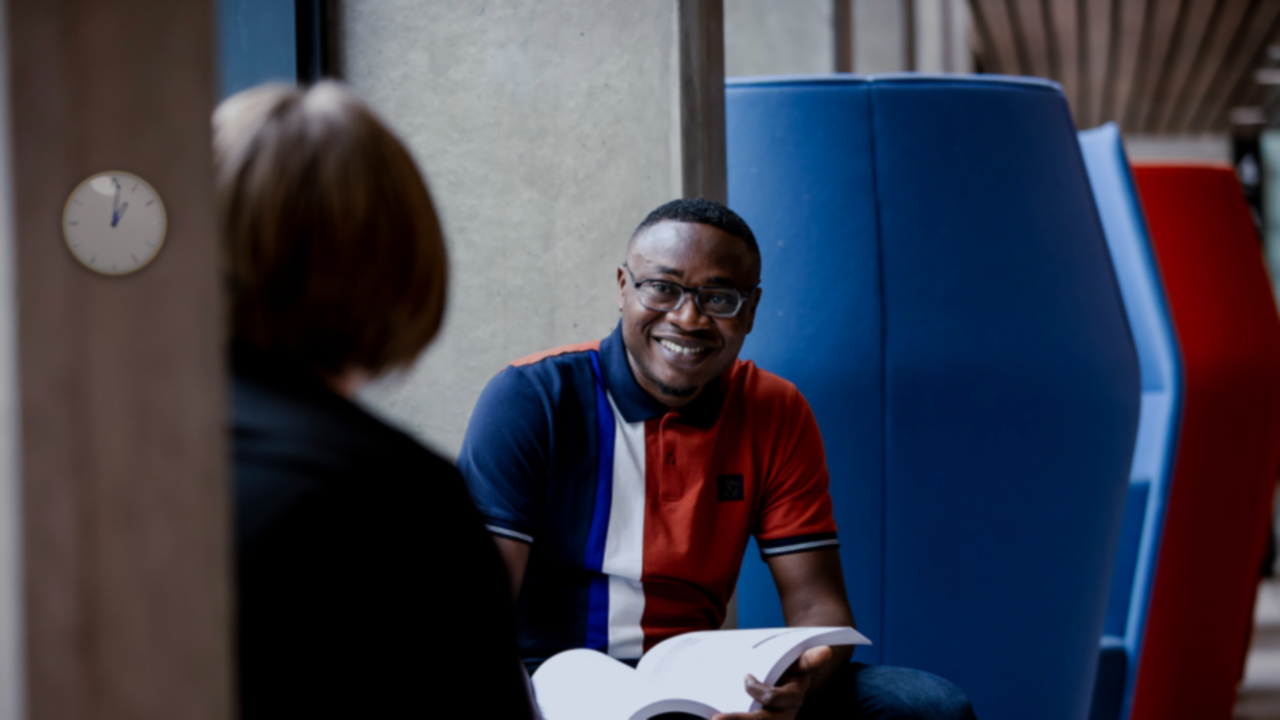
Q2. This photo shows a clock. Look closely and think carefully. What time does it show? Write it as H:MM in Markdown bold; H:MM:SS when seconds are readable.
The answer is **1:01**
